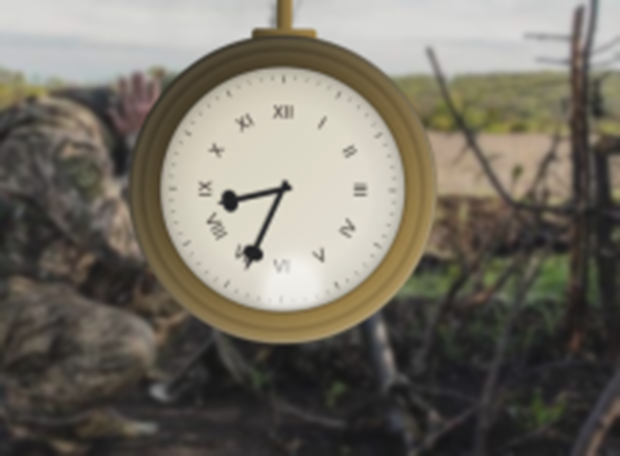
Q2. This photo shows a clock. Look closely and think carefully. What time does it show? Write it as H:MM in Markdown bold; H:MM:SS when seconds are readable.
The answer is **8:34**
